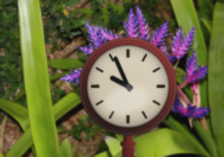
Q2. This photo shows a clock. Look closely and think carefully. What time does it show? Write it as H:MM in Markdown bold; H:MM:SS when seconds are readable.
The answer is **9:56**
